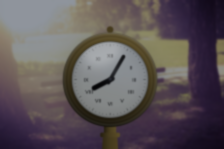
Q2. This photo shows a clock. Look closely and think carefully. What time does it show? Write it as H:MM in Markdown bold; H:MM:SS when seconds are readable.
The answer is **8:05**
